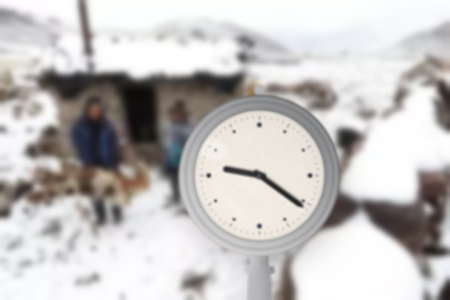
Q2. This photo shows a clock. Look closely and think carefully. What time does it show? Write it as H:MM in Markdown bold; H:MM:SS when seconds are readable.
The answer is **9:21**
